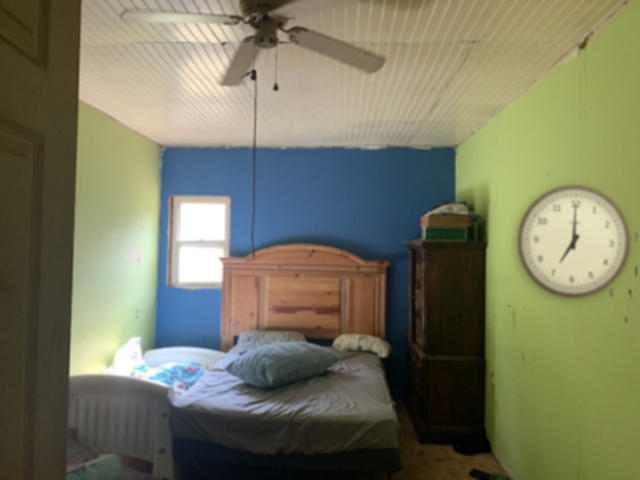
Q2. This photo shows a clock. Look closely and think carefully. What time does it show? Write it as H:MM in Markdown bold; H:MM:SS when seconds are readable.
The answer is **7:00**
